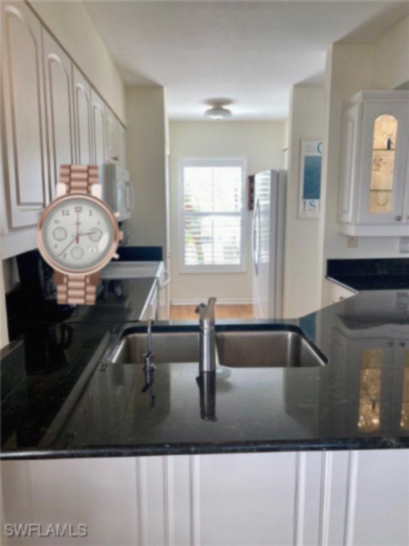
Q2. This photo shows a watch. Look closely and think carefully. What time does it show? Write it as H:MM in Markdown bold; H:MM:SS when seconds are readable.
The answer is **2:37**
